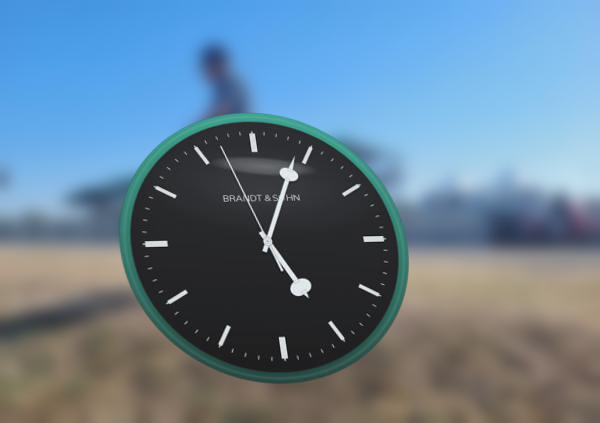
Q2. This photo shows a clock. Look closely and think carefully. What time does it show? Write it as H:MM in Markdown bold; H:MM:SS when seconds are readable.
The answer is **5:03:57**
